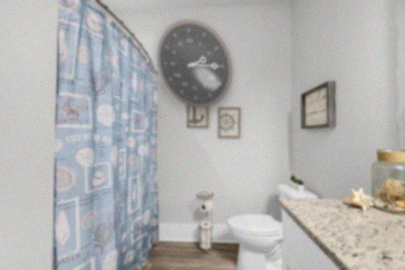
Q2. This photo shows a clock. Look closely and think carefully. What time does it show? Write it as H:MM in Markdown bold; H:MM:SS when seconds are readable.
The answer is **2:15**
